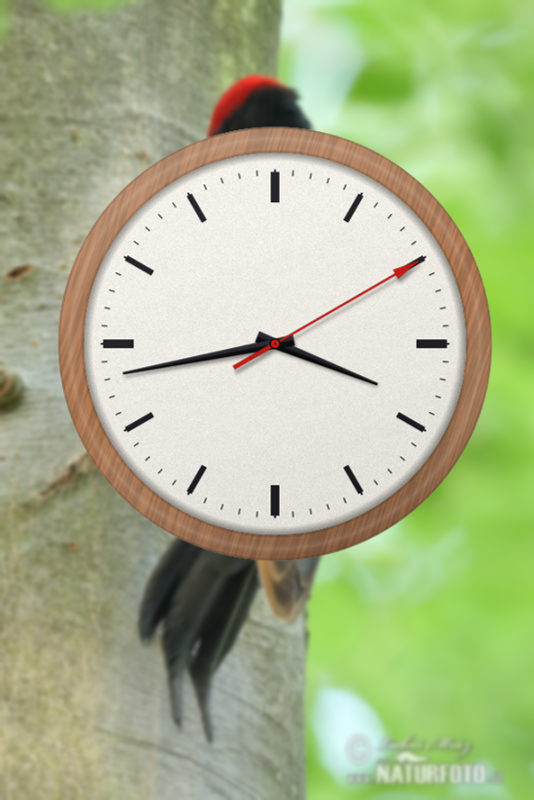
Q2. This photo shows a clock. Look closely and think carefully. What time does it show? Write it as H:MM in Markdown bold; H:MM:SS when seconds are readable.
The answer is **3:43:10**
